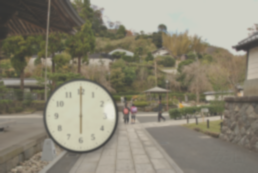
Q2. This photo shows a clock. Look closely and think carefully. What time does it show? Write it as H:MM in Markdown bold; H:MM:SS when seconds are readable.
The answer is **6:00**
